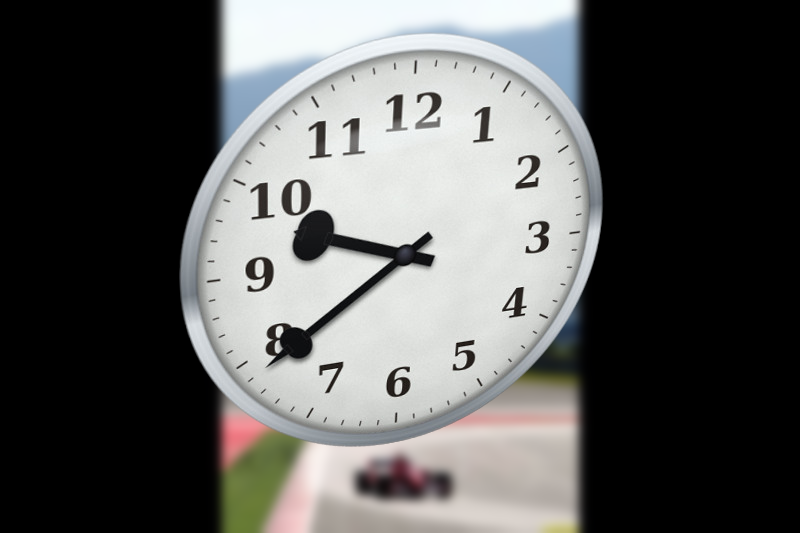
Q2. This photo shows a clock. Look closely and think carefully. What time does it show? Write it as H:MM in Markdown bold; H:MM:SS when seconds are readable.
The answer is **9:39**
